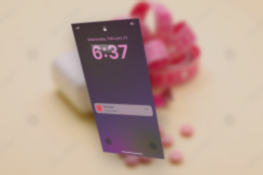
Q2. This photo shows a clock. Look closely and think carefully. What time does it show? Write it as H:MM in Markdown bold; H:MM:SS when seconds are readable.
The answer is **6:37**
